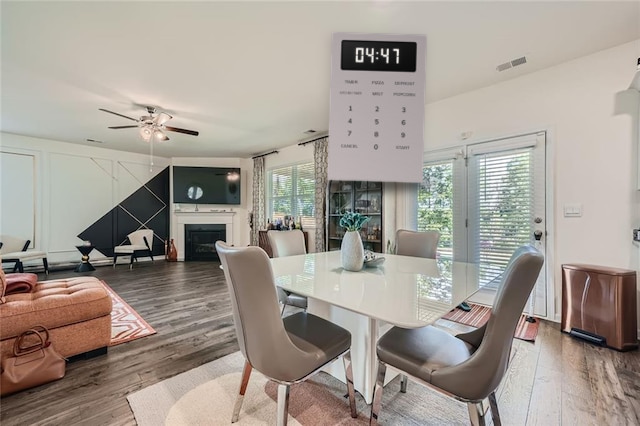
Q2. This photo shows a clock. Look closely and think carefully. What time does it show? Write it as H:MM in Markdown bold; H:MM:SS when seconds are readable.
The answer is **4:47**
